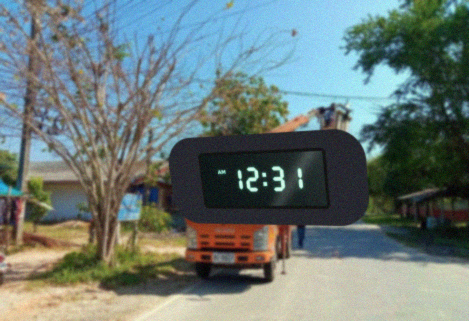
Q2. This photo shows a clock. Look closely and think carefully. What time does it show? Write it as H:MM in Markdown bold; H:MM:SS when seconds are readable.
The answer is **12:31**
